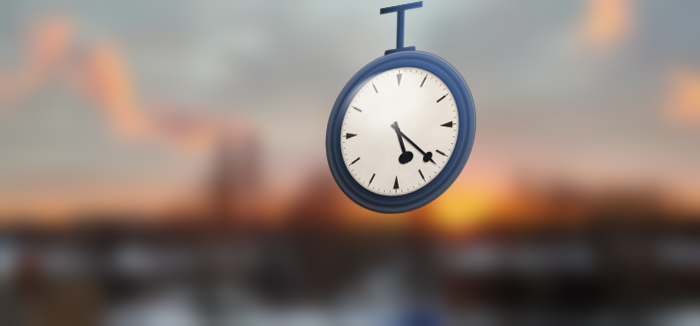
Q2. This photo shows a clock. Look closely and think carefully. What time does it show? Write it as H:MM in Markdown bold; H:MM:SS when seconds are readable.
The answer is **5:22**
